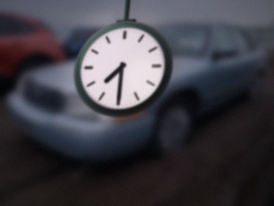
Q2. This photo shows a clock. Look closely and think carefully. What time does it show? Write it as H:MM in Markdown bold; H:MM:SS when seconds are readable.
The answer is **7:30**
